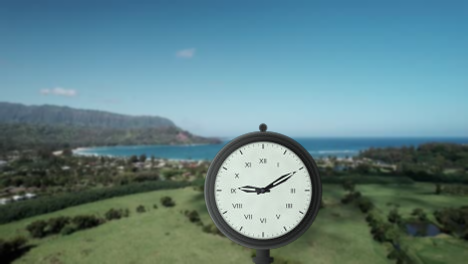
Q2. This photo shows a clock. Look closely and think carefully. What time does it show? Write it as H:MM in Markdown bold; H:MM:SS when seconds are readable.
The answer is **9:10**
